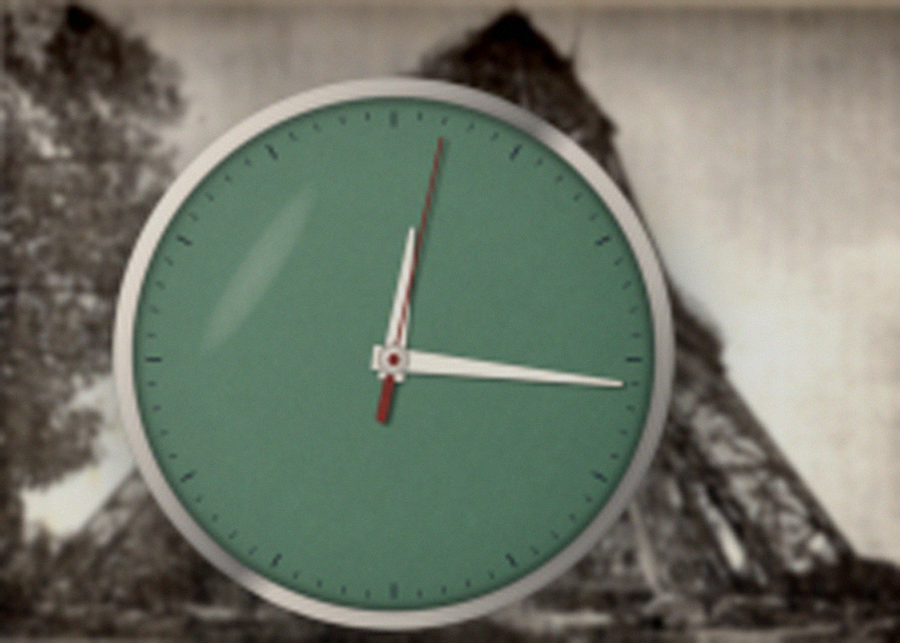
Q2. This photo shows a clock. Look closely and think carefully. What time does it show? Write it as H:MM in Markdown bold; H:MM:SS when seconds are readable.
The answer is **12:16:02**
